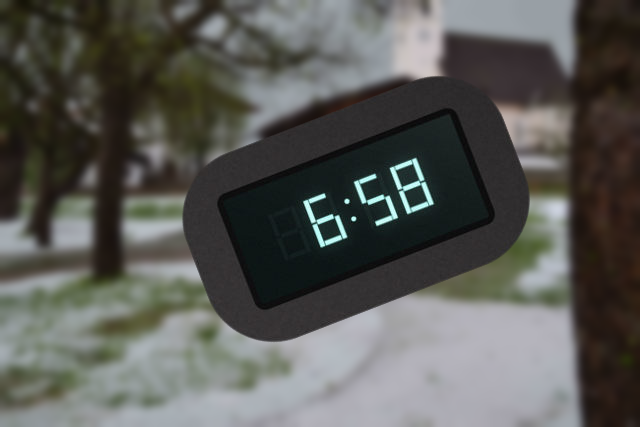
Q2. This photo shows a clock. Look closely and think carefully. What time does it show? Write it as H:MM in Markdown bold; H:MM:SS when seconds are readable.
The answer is **6:58**
